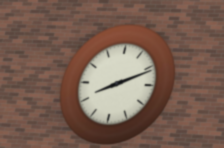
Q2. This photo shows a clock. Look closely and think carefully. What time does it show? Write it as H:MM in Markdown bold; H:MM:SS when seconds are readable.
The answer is **8:11**
